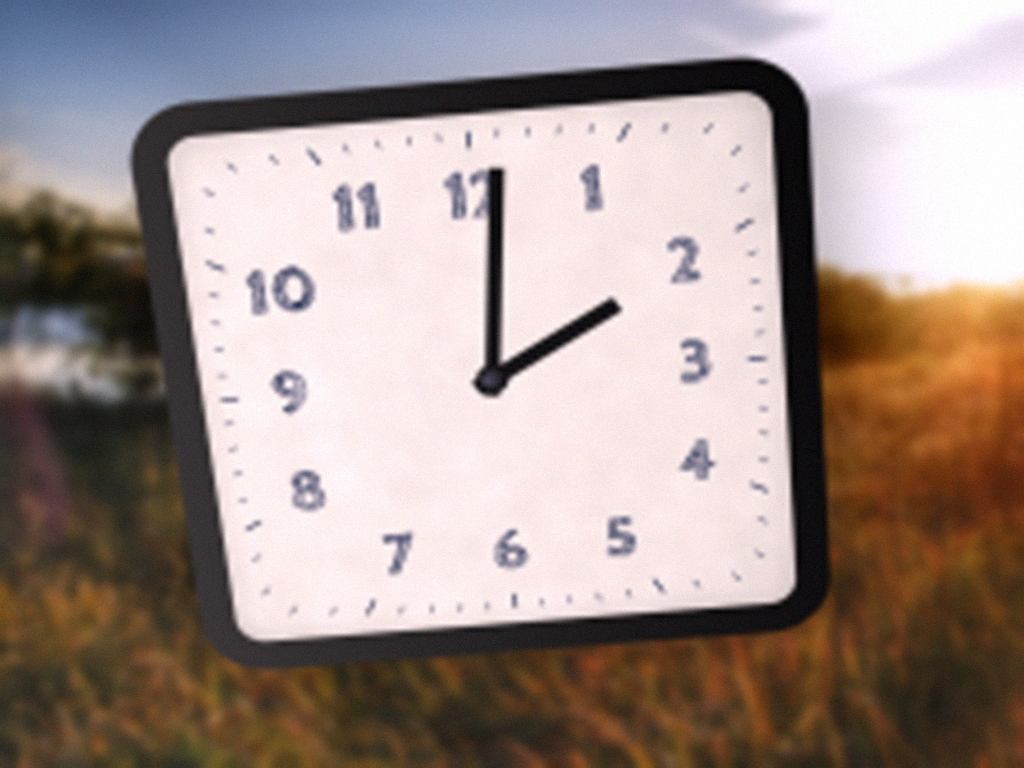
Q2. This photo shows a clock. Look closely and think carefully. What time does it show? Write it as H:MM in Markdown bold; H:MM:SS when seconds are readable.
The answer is **2:01**
